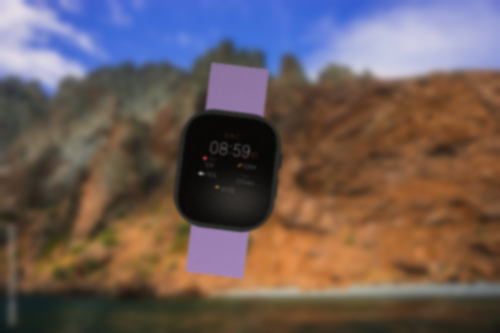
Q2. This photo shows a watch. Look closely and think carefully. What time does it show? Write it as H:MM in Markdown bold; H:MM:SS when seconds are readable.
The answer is **8:59**
